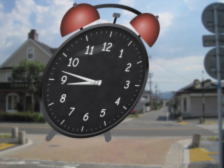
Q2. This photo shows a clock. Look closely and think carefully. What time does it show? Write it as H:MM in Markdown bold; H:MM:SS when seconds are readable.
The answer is **8:47**
